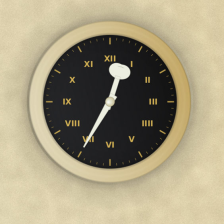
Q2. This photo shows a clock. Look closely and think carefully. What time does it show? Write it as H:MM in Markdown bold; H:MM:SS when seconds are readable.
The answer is **12:35**
